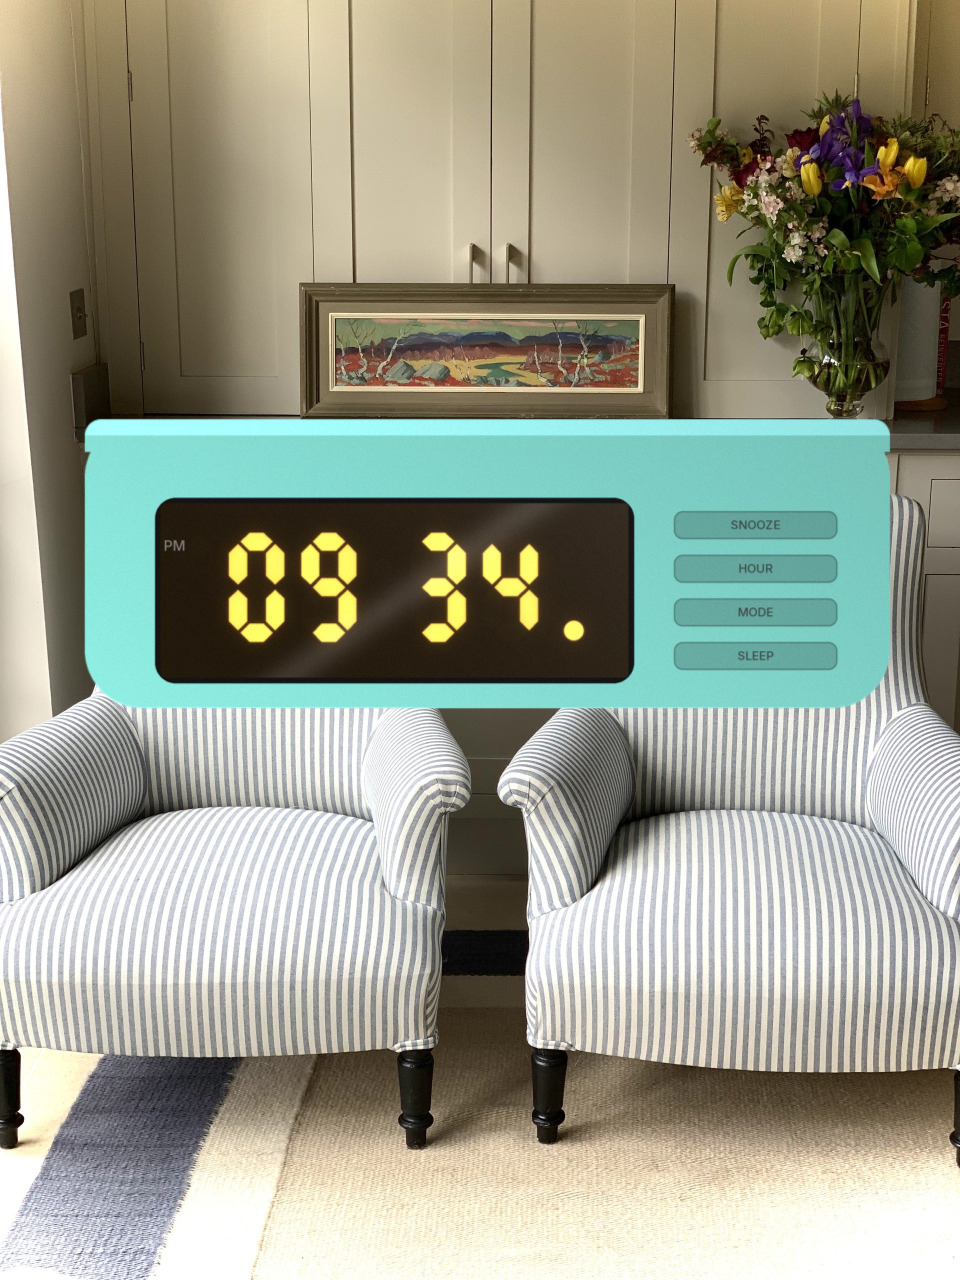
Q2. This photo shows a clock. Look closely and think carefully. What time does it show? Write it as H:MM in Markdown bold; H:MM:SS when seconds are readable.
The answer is **9:34**
